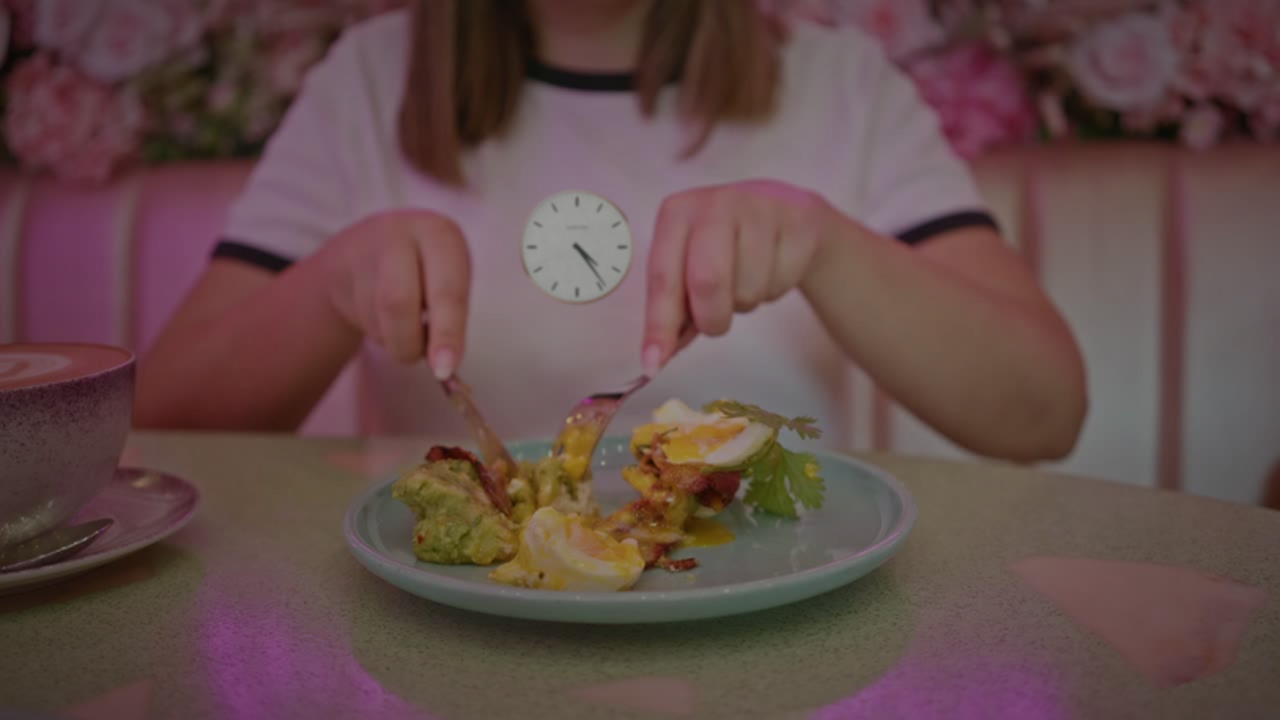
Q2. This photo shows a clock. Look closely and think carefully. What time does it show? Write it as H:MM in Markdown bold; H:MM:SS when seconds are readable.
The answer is **4:24**
